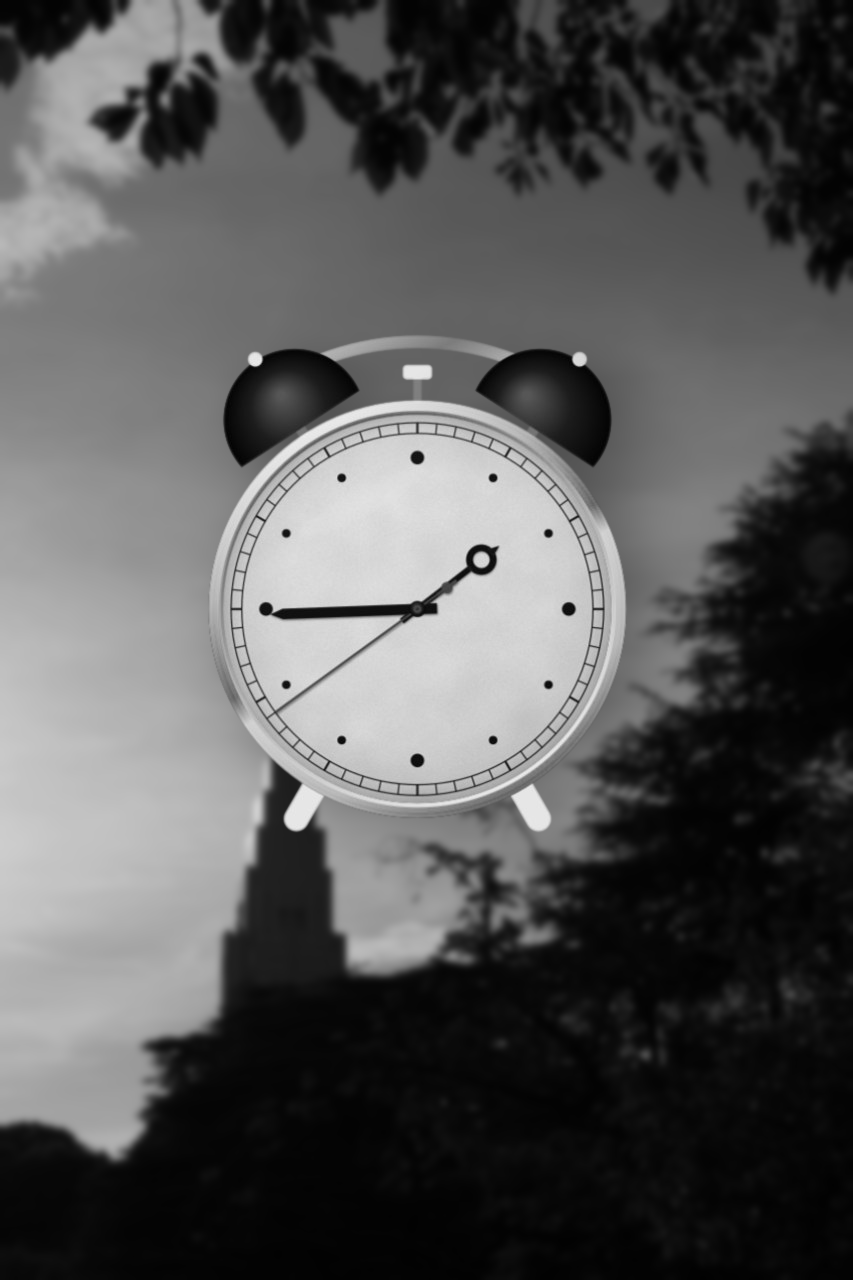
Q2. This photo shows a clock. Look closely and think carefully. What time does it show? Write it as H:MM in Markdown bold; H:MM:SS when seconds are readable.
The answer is **1:44:39**
